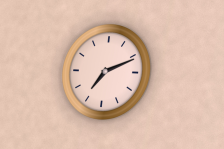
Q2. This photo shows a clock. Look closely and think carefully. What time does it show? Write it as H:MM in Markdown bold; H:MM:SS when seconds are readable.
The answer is **7:11**
